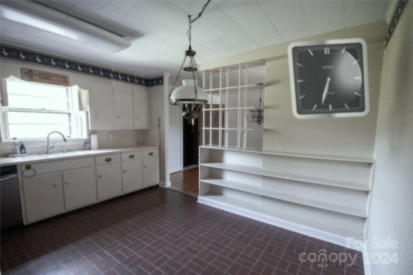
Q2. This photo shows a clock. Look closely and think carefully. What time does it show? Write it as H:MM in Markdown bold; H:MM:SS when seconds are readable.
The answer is **6:33**
